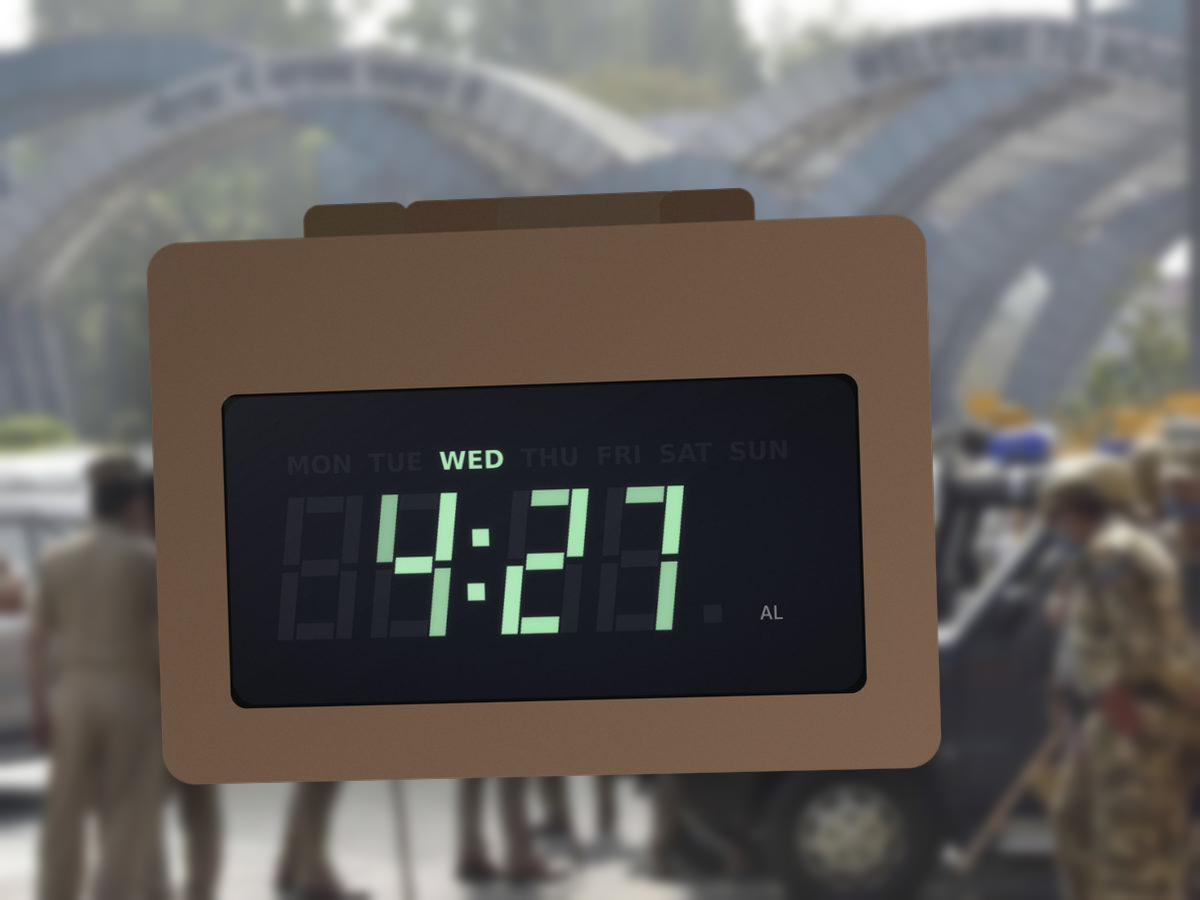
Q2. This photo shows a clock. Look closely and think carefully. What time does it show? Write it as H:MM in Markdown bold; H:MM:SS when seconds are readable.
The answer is **4:27**
